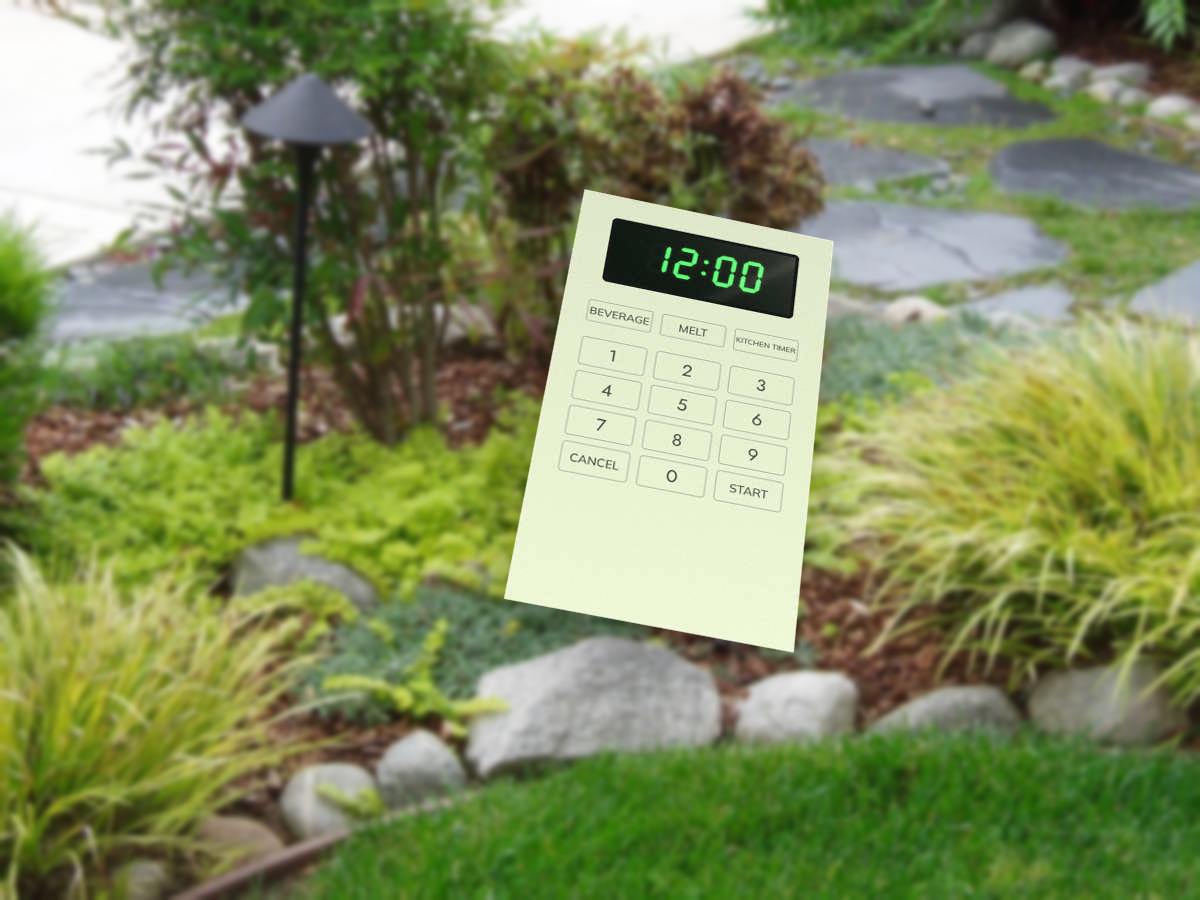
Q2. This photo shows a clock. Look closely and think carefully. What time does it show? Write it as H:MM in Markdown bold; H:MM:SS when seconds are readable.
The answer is **12:00**
